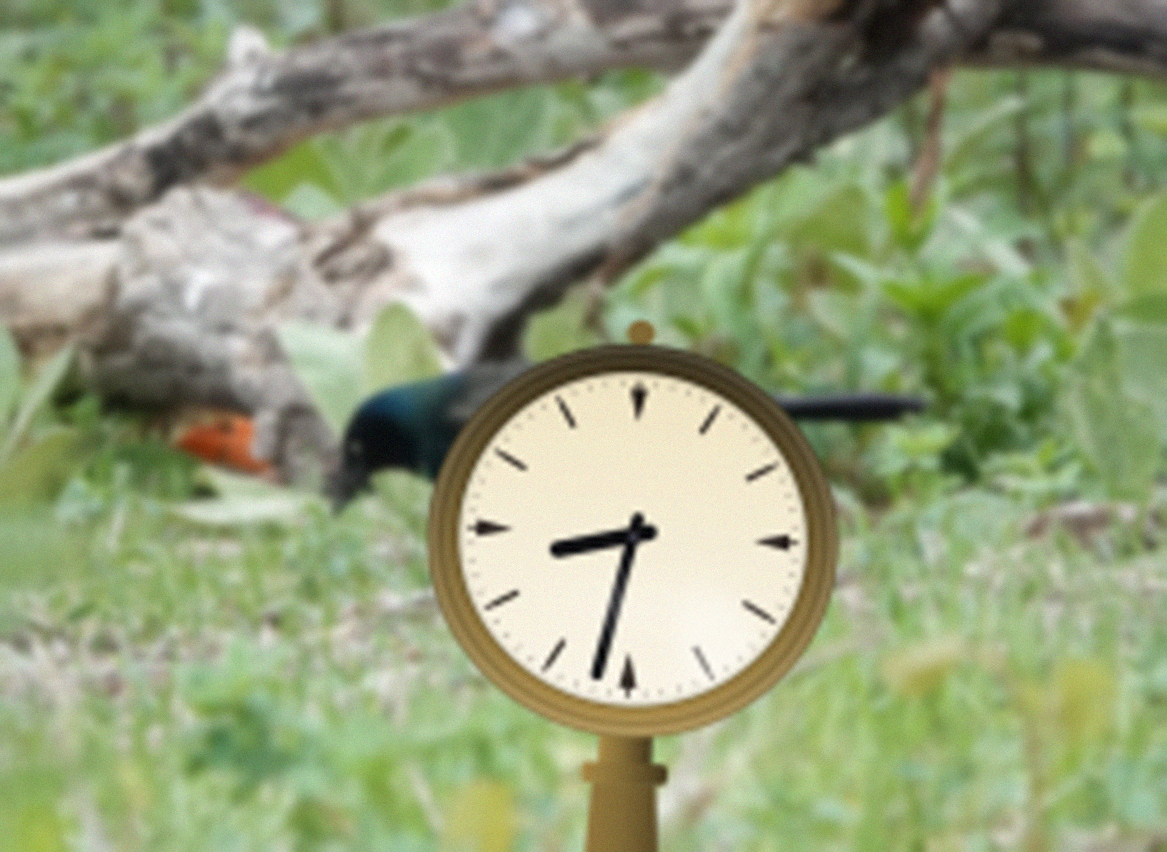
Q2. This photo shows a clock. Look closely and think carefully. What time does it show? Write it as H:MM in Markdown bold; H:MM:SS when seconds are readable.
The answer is **8:32**
